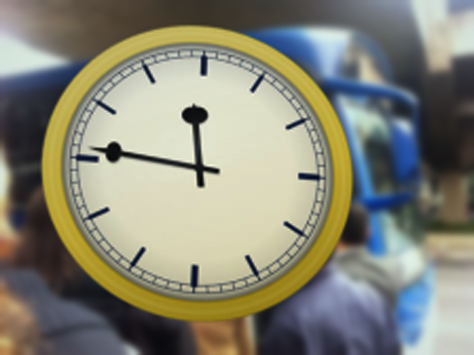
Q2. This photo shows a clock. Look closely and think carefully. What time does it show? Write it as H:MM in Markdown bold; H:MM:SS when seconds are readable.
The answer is **11:46**
